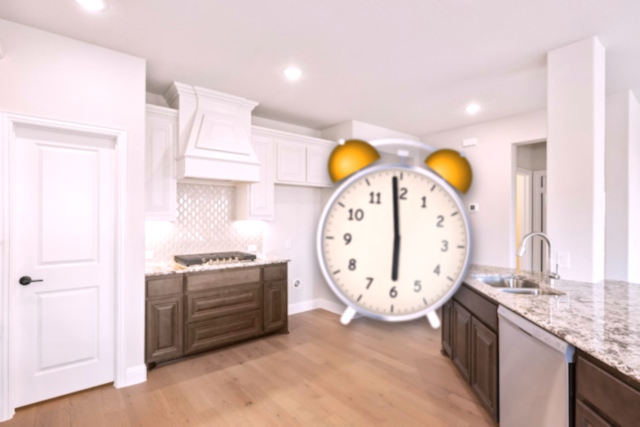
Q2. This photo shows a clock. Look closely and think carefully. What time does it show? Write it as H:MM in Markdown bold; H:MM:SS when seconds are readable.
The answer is **5:59**
